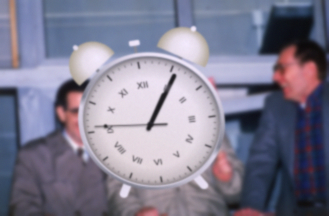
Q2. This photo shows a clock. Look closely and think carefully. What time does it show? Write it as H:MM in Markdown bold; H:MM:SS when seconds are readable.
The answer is **1:05:46**
